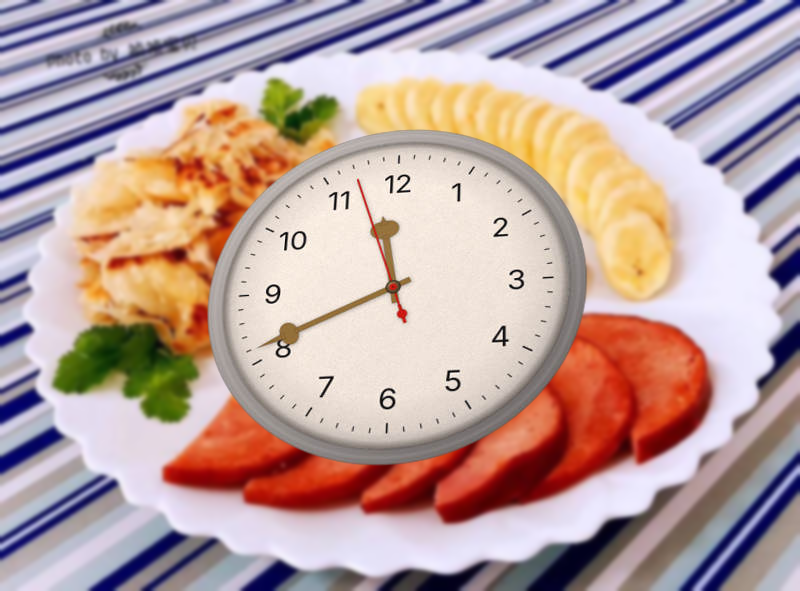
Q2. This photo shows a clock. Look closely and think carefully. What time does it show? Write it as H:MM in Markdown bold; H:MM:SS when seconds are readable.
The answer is **11:40:57**
